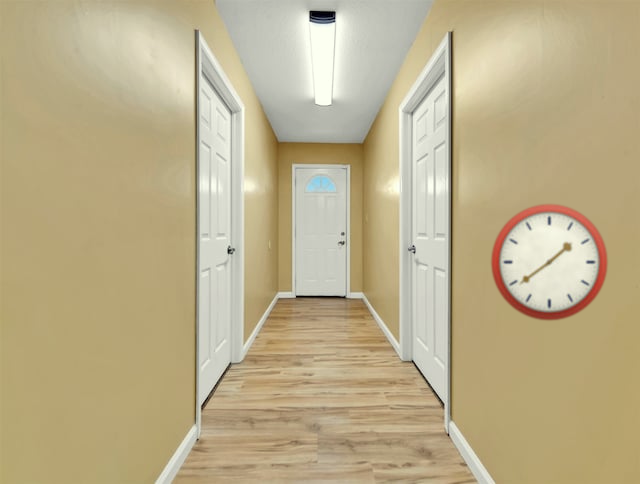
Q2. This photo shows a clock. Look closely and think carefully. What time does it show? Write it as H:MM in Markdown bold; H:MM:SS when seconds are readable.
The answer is **1:39**
